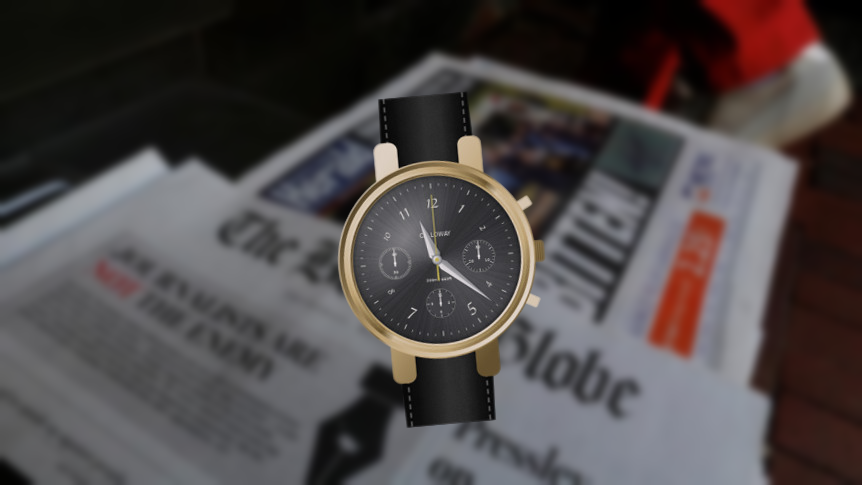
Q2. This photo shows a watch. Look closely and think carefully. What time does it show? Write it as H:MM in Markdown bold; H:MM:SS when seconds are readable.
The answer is **11:22**
